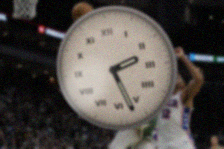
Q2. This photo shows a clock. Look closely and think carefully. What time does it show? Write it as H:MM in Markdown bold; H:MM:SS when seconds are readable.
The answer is **2:27**
